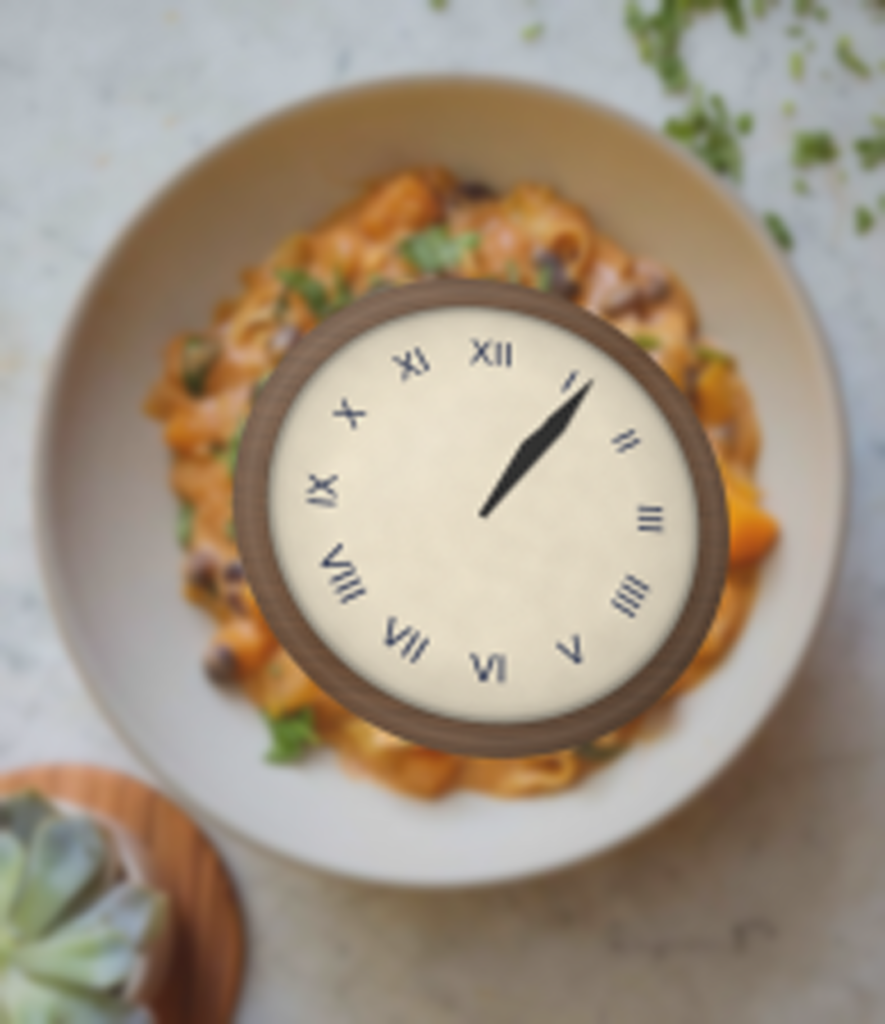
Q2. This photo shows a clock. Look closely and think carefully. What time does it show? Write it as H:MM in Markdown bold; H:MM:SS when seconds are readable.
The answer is **1:06**
